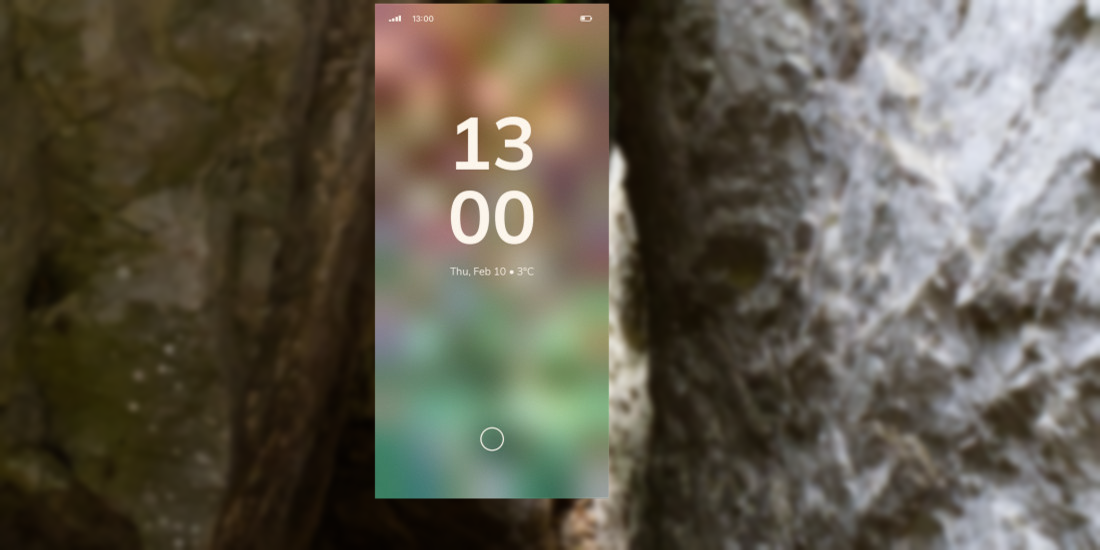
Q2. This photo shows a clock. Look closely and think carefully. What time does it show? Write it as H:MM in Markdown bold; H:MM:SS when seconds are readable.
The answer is **13:00**
